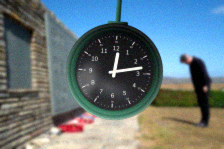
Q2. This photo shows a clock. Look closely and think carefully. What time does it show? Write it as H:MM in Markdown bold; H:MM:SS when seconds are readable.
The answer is **12:13**
